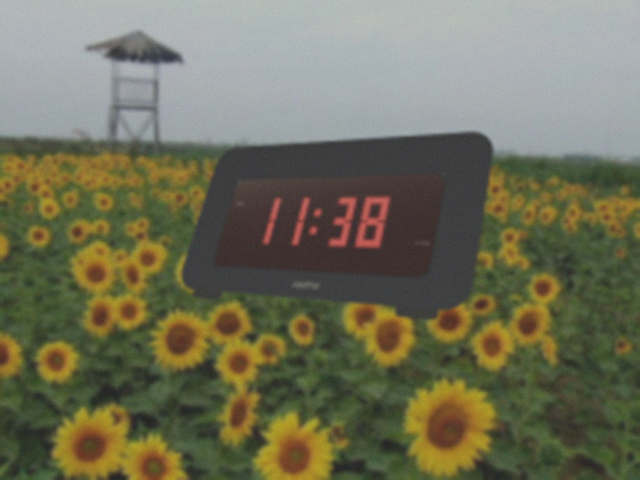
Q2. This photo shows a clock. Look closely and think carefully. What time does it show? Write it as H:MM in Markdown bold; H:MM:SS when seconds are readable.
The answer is **11:38**
